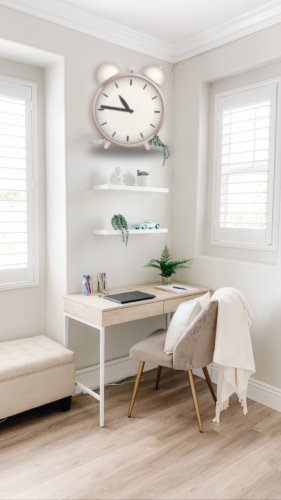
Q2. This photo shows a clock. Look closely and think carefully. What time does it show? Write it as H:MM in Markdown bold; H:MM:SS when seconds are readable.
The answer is **10:46**
